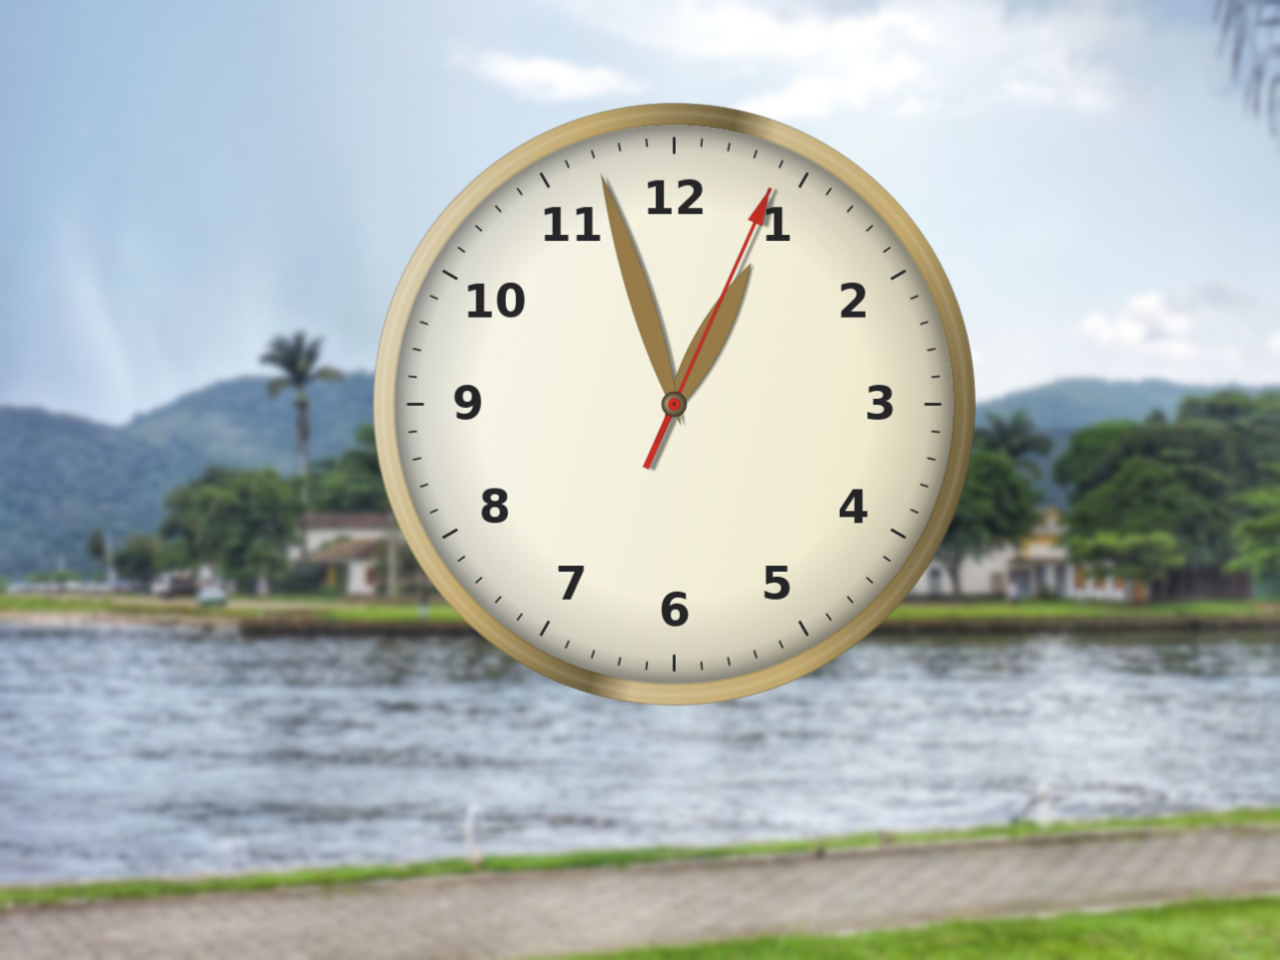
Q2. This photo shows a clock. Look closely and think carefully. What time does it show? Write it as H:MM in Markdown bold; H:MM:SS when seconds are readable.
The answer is **12:57:04**
